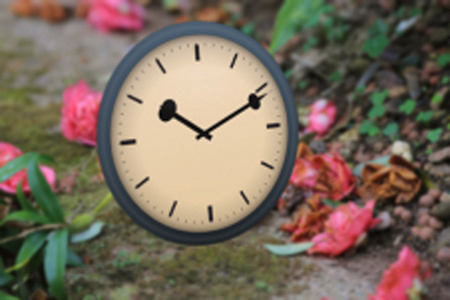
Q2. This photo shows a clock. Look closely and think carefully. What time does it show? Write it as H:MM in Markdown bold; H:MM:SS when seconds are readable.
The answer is **10:11**
